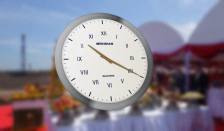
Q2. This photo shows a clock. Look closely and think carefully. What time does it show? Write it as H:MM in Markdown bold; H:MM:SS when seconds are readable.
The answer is **10:20**
